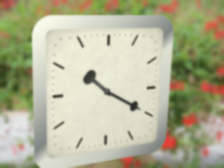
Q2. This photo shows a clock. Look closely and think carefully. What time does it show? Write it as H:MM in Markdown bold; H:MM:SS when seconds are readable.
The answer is **10:20**
